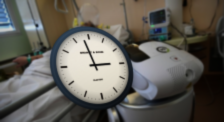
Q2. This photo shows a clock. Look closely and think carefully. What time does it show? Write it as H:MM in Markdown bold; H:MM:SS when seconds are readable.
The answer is **2:58**
